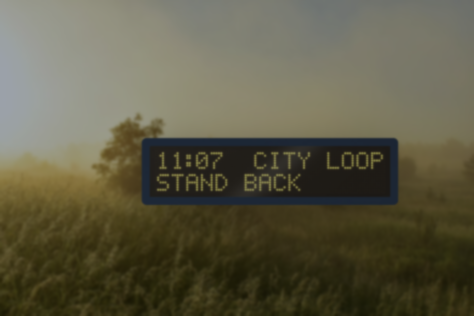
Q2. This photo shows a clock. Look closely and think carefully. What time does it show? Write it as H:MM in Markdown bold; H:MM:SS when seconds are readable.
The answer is **11:07**
